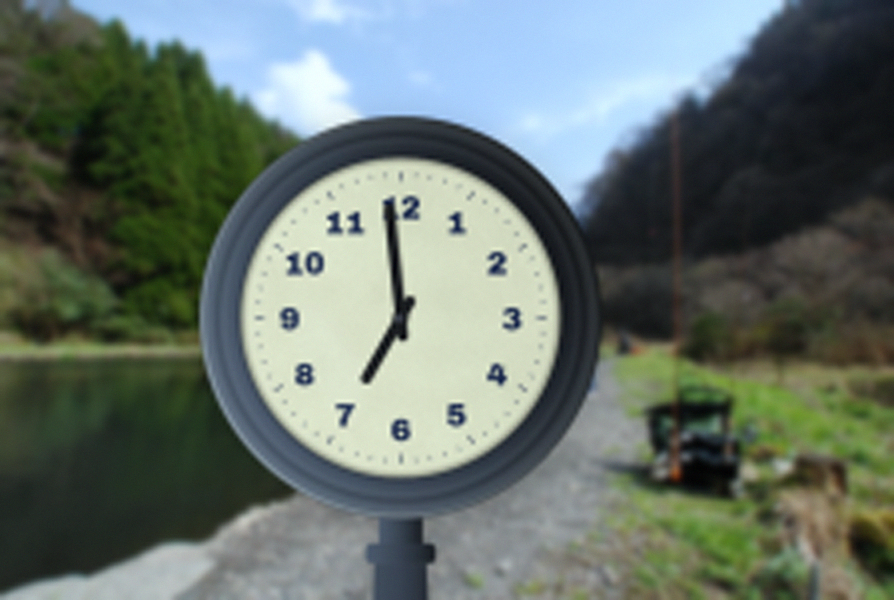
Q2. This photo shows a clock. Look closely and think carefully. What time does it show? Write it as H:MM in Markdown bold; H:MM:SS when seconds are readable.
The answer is **6:59**
